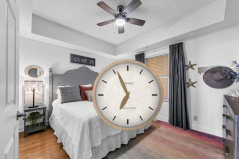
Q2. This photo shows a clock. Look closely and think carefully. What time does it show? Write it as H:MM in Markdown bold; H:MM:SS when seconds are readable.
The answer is **6:56**
